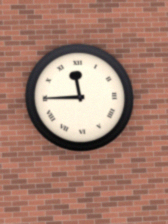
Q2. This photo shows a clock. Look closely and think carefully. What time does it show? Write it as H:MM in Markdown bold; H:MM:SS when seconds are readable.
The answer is **11:45**
